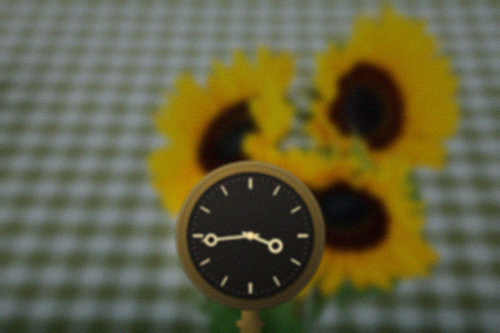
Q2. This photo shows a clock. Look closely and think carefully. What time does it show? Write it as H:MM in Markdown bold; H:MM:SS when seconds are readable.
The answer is **3:44**
